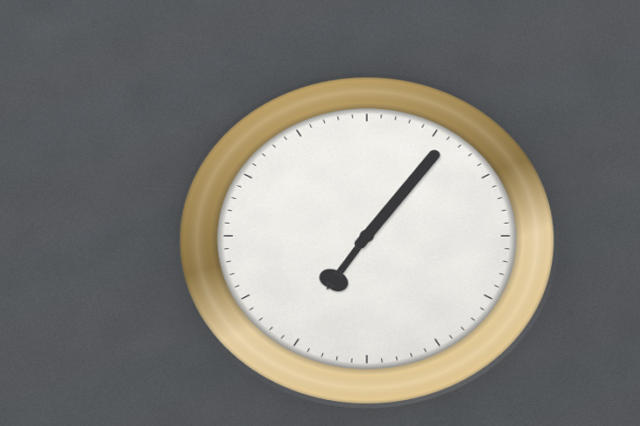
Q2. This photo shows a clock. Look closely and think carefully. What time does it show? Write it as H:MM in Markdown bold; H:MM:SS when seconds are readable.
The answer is **7:06**
